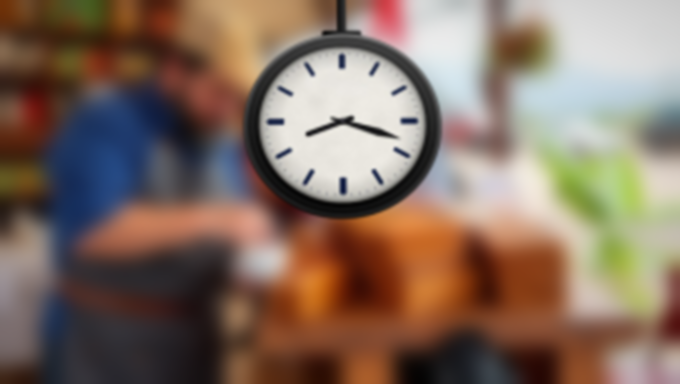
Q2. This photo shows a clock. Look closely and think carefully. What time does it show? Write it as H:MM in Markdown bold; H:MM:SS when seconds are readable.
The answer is **8:18**
